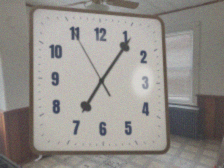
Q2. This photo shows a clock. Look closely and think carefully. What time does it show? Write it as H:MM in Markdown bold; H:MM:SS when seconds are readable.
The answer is **7:05:55**
